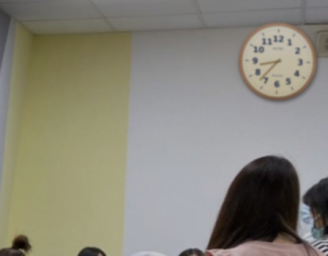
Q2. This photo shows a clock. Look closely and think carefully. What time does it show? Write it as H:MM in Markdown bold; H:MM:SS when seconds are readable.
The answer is **8:37**
